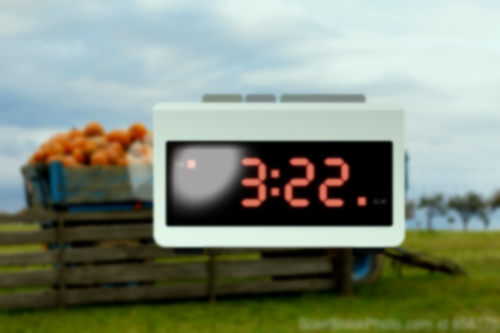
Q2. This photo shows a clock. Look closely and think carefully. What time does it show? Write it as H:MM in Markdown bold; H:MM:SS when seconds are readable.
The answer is **3:22**
